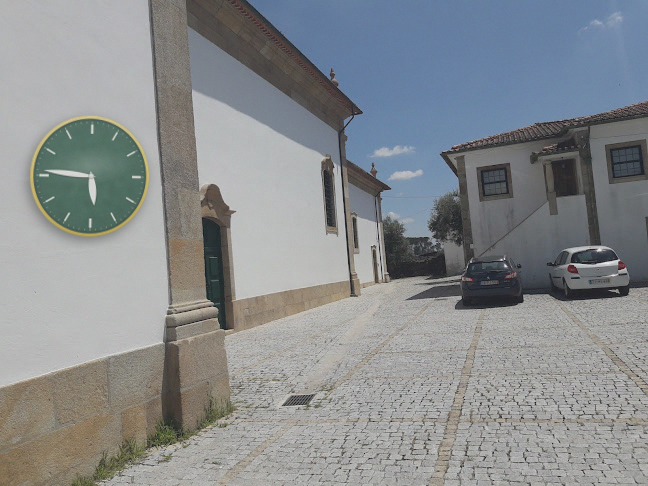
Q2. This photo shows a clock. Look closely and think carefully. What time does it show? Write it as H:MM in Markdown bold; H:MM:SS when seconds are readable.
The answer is **5:46**
